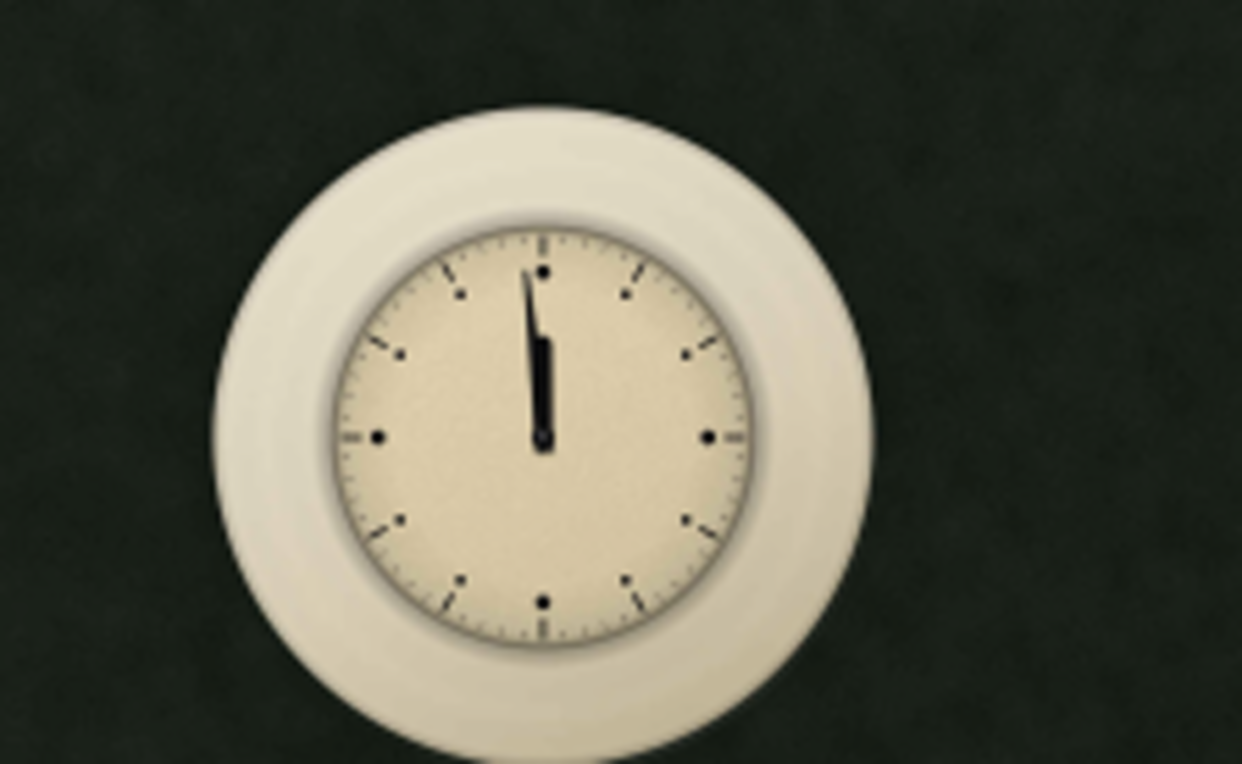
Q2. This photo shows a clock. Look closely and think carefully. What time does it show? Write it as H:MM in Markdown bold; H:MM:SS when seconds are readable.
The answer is **11:59**
